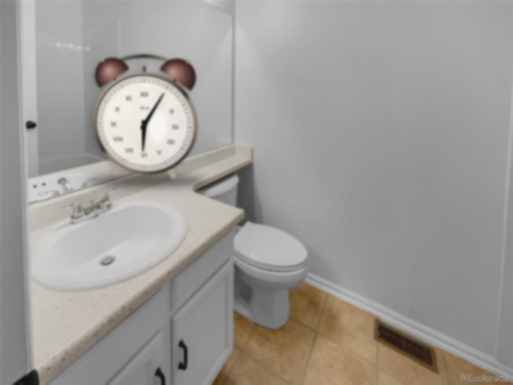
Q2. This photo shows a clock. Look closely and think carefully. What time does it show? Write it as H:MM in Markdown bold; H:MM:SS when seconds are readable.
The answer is **6:05**
